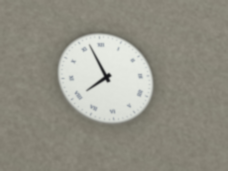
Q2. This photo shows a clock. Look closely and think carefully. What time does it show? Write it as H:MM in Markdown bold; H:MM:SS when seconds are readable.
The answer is **7:57**
